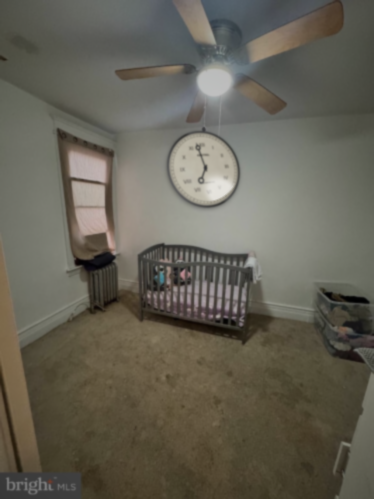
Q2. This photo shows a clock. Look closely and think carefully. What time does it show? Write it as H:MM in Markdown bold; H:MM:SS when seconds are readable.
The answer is **6:58**
